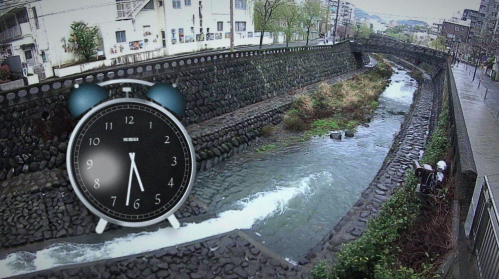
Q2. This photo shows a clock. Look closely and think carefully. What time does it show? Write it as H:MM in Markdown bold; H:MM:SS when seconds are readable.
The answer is **5:32**
